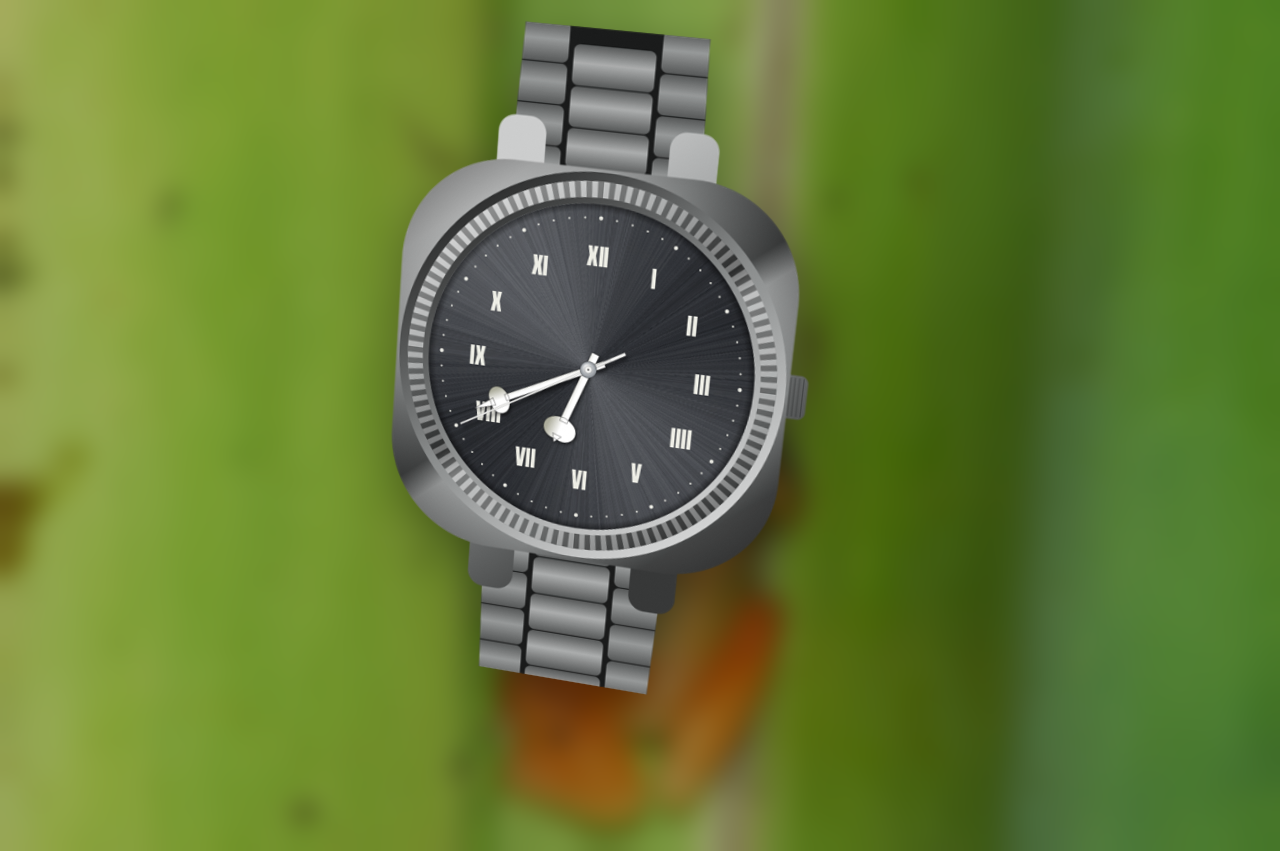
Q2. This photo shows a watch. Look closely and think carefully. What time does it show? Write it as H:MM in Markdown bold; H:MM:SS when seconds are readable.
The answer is **6:40:40**
